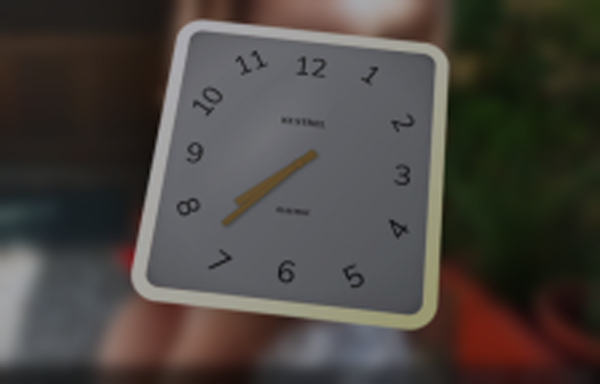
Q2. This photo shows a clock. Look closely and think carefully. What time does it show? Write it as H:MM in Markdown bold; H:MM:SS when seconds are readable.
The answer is **7:37**
